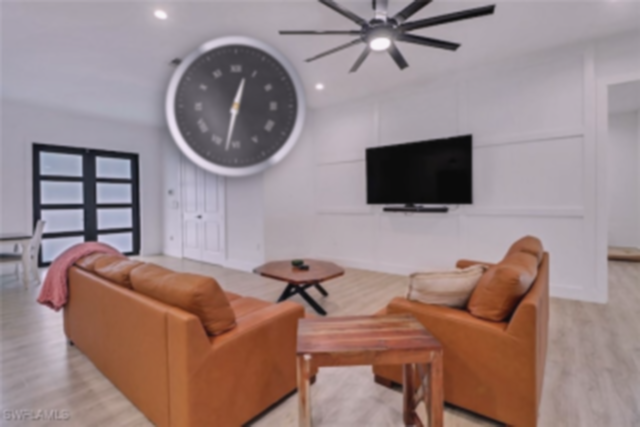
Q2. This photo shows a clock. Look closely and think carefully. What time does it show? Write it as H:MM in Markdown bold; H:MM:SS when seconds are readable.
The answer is **12:32**
